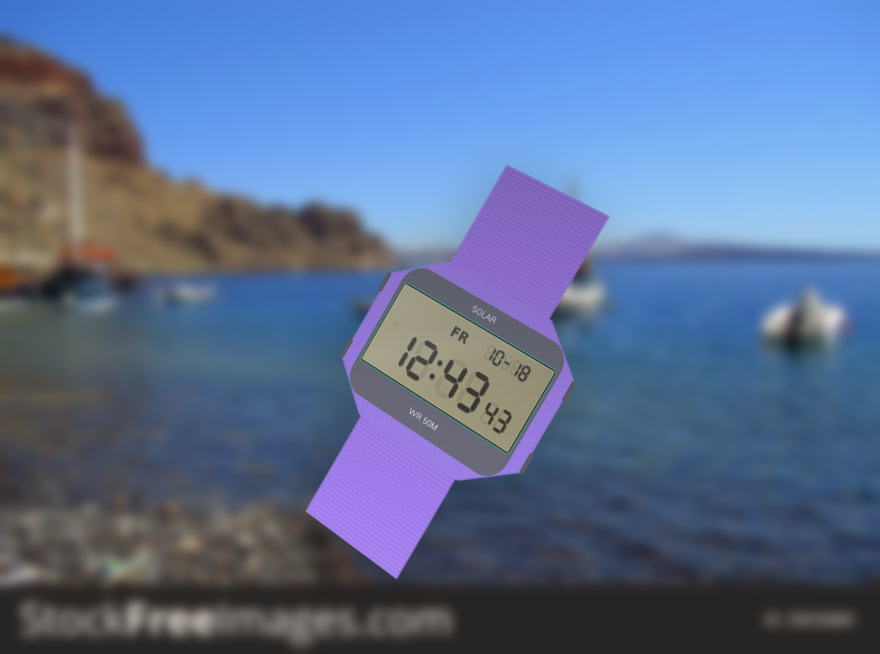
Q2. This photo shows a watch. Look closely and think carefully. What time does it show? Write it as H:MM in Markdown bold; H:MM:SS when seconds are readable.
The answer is **12:43:43**
